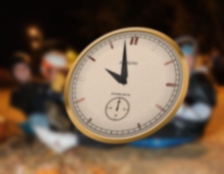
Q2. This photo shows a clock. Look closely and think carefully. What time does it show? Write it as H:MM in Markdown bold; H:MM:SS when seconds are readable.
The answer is **9:58**
